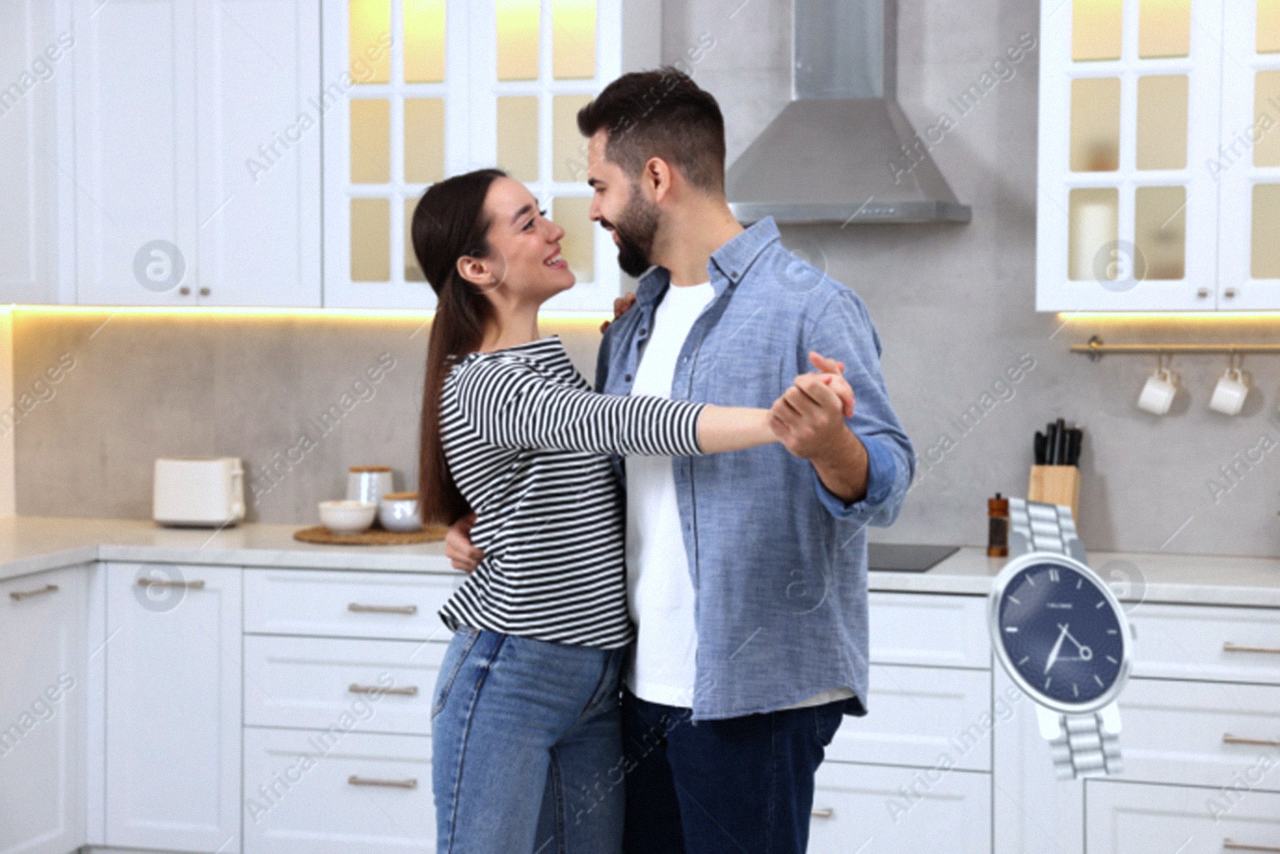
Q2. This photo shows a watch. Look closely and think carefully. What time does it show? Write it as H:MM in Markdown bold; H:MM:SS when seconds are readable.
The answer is **4:36**
